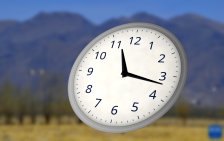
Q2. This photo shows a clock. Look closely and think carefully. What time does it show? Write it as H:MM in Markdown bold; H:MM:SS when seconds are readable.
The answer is **11:17**
